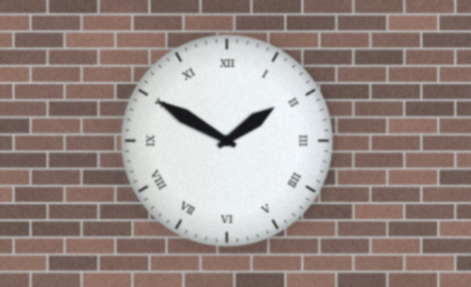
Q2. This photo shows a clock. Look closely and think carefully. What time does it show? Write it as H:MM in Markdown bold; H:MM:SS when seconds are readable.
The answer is **1:50**
